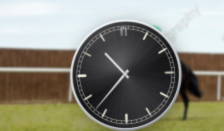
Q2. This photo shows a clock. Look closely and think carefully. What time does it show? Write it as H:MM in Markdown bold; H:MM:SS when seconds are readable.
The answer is **10:37**
